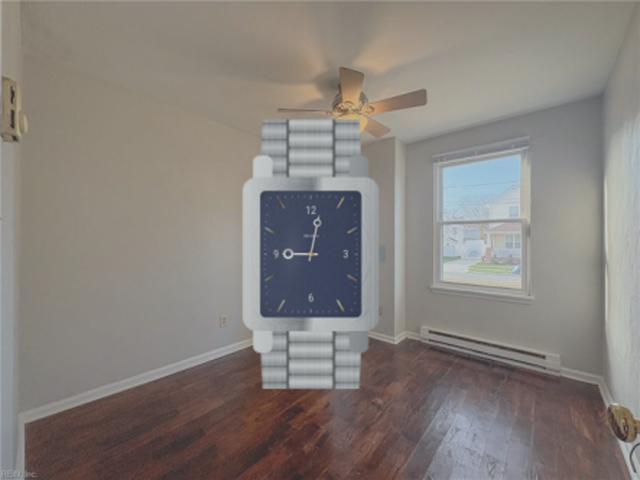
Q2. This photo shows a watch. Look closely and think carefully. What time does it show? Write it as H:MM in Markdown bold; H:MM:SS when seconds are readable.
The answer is **9:02**
